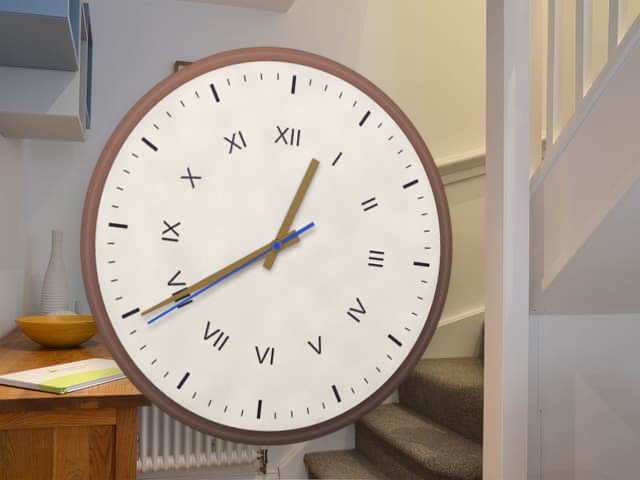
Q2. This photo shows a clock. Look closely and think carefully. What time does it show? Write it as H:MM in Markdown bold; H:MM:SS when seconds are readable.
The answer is **12:39:39**
